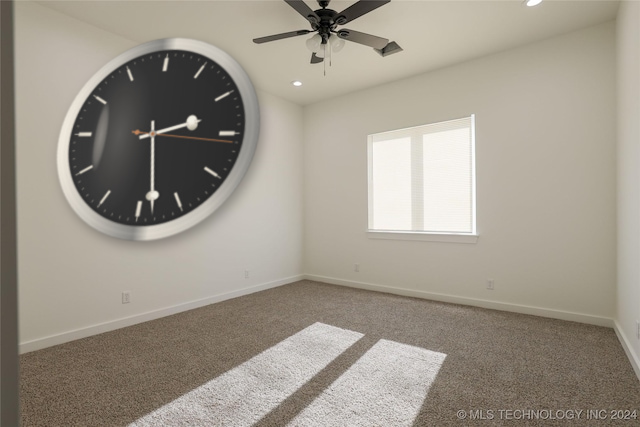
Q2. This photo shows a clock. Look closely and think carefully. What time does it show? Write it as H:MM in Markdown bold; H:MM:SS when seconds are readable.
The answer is **2:28:16**
